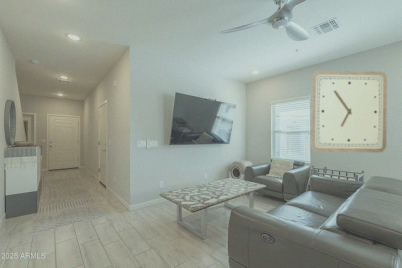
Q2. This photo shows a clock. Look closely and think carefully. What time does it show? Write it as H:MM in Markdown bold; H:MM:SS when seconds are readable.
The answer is **6:54**
